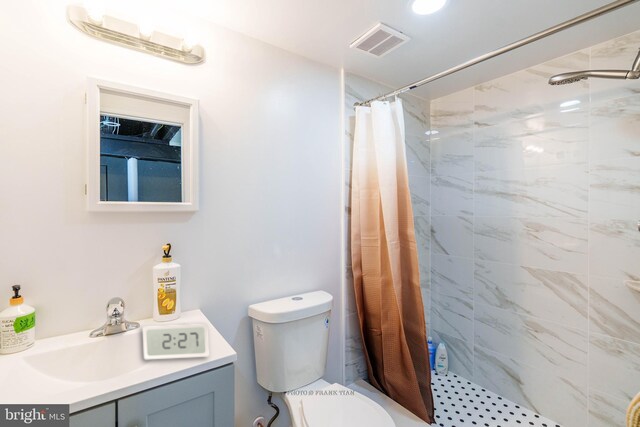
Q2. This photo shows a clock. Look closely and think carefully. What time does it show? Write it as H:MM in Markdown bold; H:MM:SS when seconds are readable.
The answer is **2:27**
